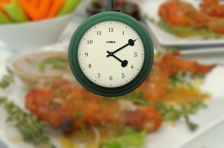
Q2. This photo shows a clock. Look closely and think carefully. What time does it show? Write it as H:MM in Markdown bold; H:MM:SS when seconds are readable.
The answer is **4:10**
